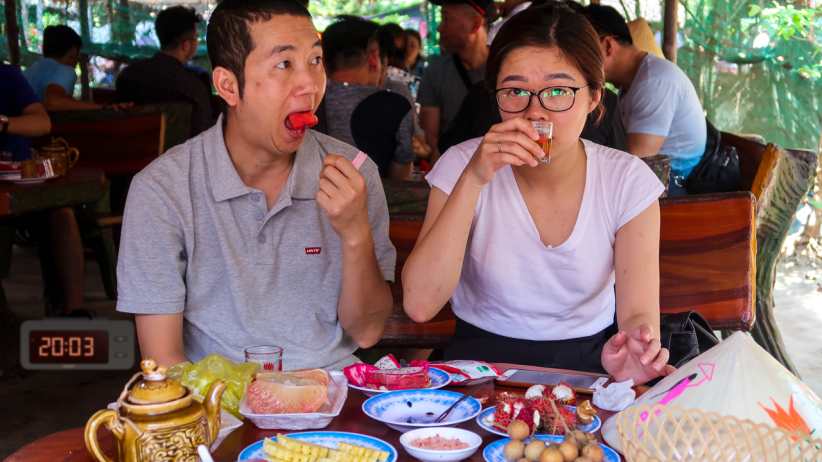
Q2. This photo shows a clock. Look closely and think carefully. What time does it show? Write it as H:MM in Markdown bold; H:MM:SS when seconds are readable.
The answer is **20:03**
